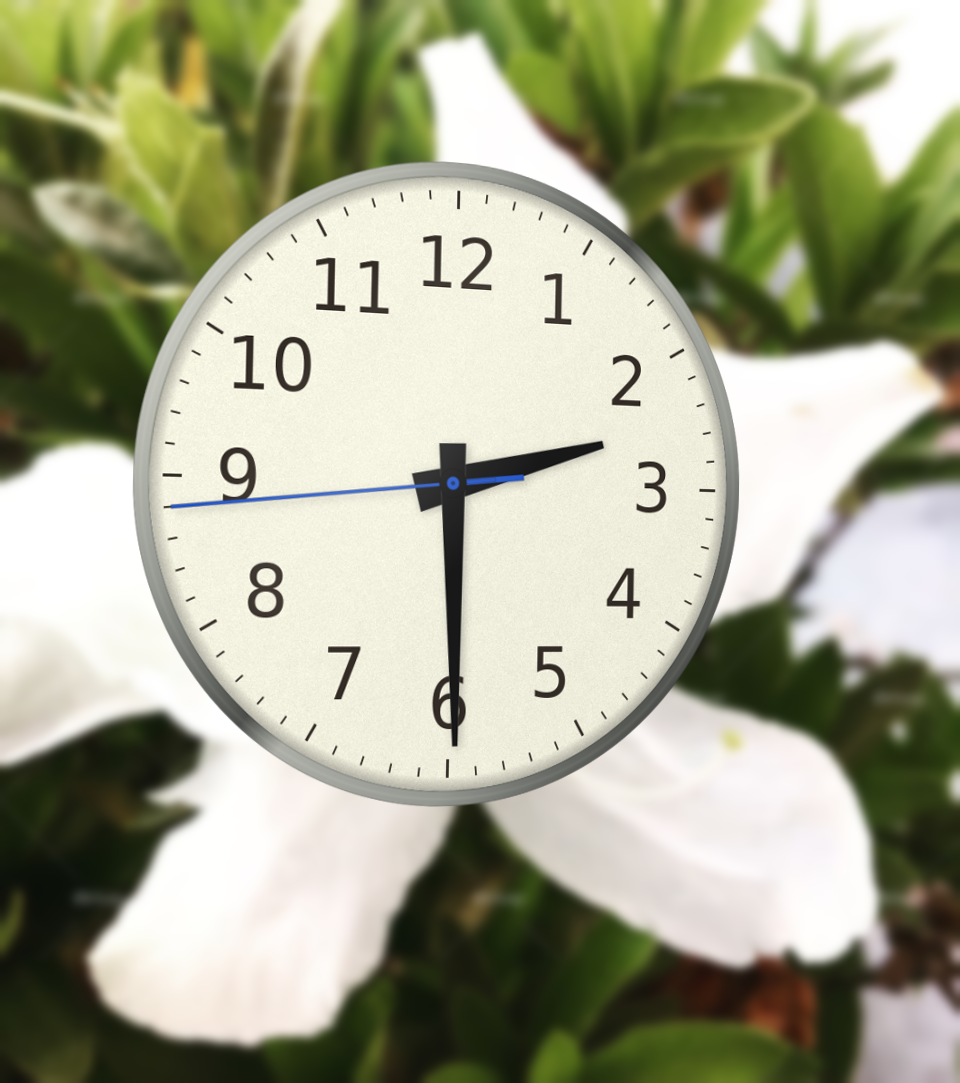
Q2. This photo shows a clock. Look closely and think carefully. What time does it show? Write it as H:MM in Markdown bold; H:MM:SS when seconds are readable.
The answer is **2:29:44**
